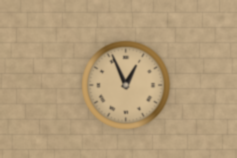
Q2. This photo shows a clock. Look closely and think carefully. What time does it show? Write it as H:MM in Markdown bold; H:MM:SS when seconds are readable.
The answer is **12:56**
